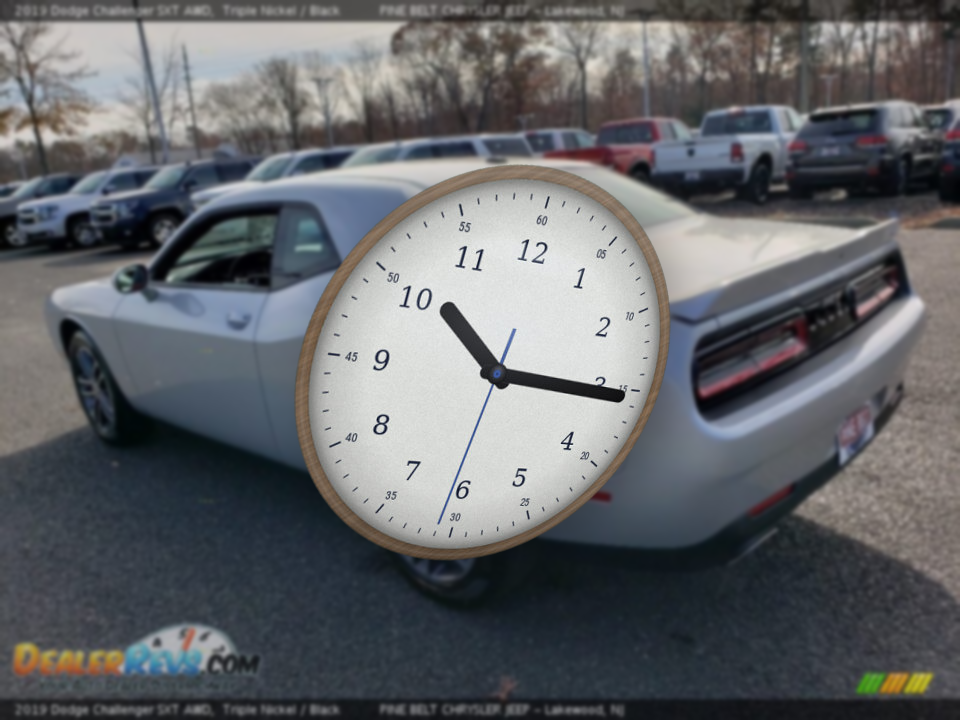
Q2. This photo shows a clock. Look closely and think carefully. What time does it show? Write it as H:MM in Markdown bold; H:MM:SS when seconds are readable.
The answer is **10:15:31**
